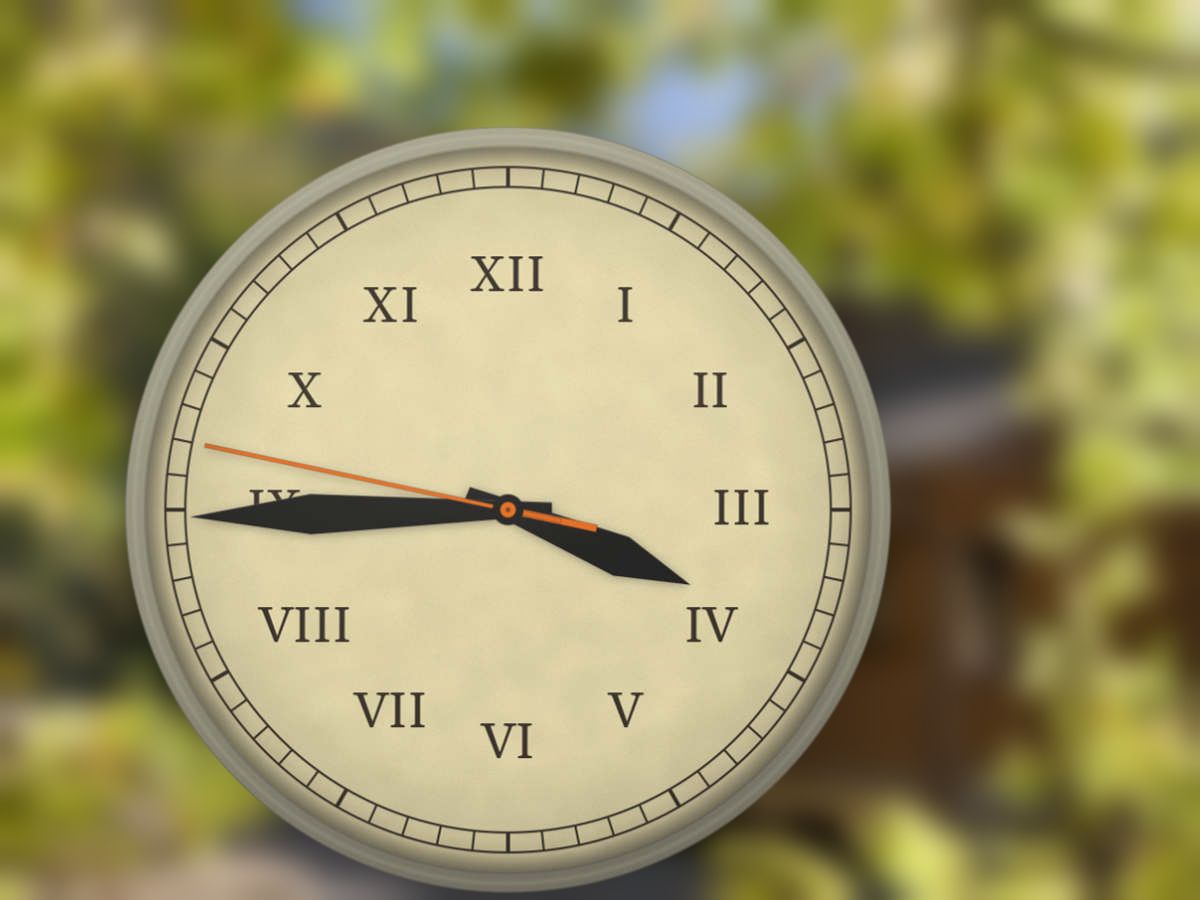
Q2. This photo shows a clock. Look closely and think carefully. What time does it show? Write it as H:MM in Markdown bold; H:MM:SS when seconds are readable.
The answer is **3:44:47**
